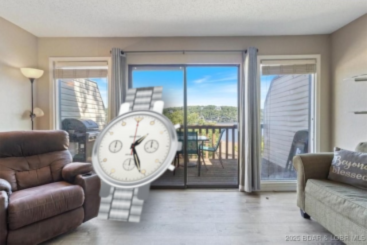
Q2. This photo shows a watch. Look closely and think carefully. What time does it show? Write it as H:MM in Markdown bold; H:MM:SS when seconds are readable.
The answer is **1:26**
